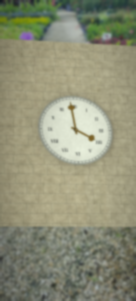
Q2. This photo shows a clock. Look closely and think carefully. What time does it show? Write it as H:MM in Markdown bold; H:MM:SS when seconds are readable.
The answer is **3:59**
